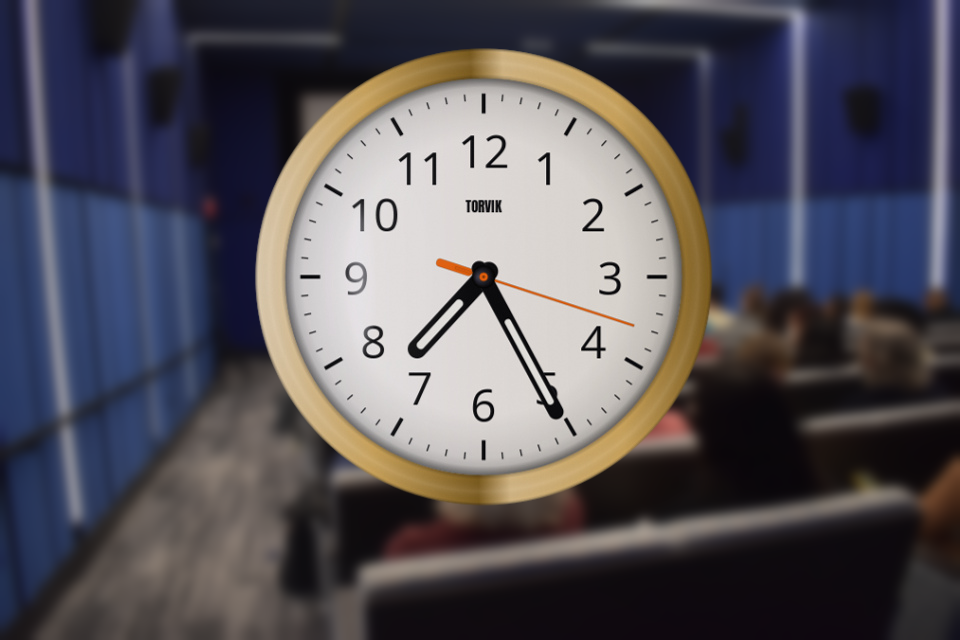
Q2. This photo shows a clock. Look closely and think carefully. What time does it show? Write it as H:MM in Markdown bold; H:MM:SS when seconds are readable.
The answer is **7:25:18**
